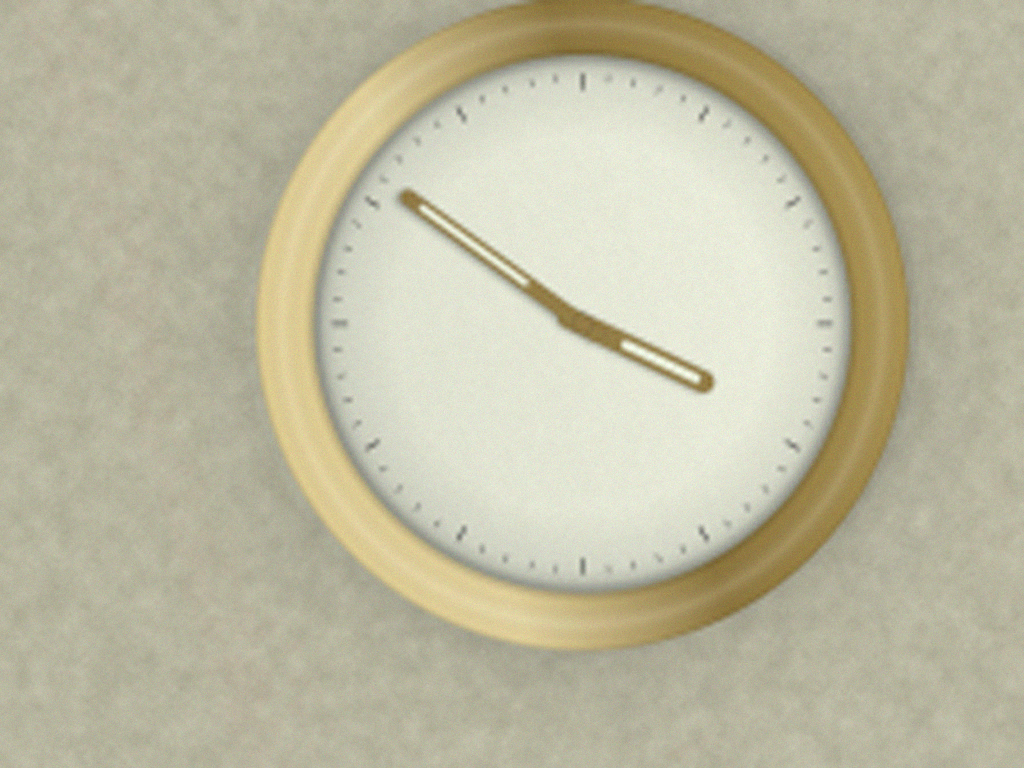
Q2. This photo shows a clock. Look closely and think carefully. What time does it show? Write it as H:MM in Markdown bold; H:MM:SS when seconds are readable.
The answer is **3:51**
